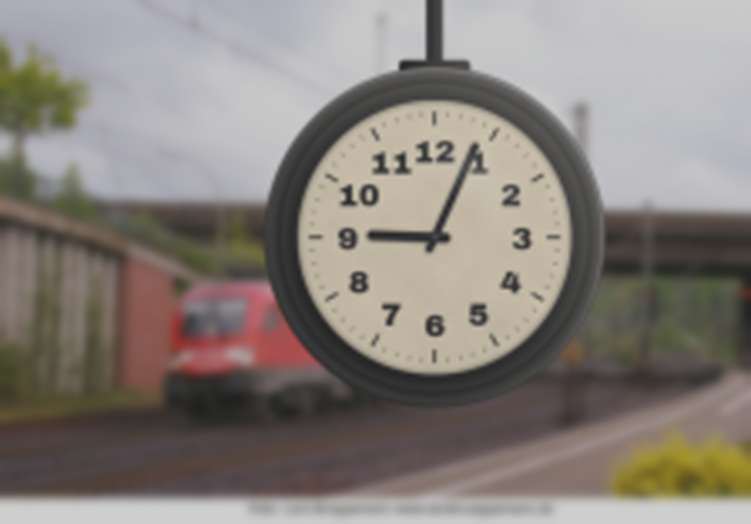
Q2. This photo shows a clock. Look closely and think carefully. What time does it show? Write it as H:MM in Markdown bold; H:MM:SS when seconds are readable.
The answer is **9:04**
